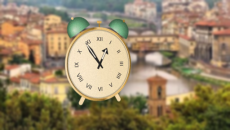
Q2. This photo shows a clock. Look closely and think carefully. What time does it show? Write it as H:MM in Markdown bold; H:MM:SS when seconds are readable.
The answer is **12:54**
